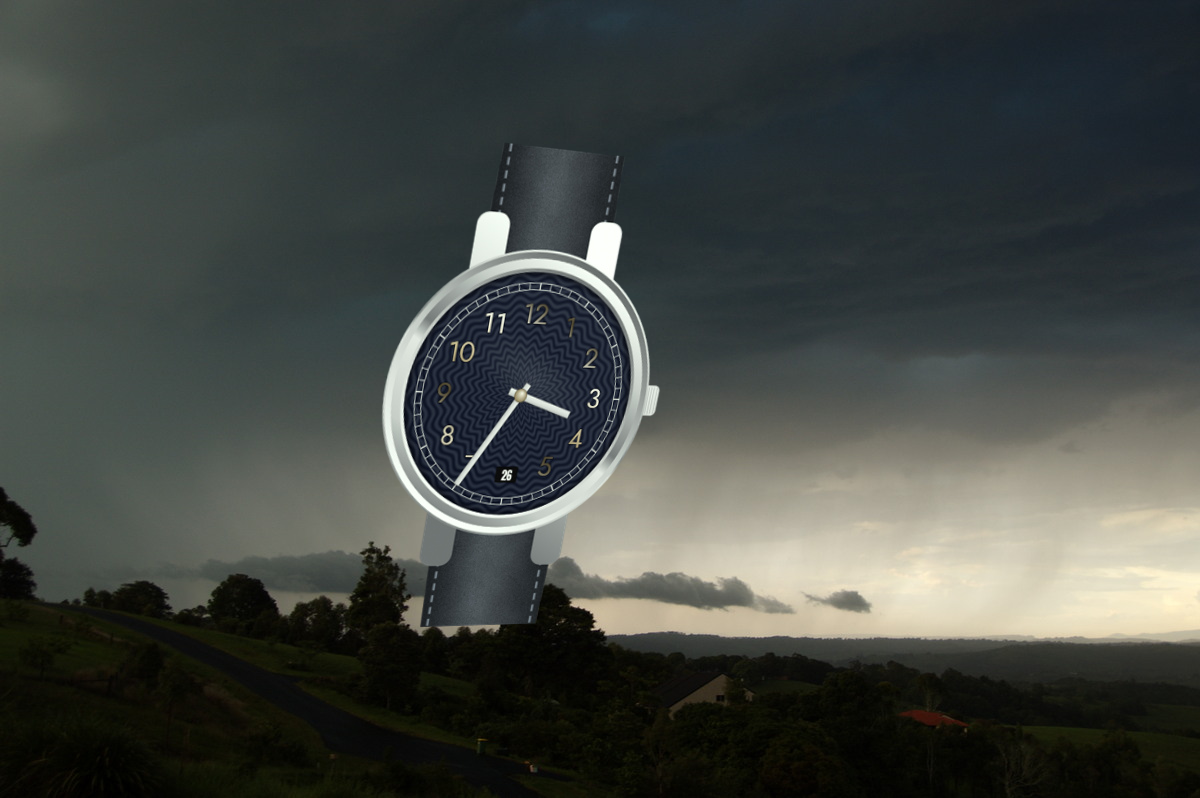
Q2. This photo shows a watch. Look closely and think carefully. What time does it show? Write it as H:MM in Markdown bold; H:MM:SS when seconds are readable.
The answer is **3:35**
